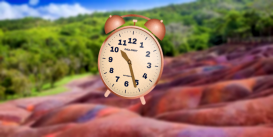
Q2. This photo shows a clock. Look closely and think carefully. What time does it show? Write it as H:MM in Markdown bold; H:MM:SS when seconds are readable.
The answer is **10:26**
